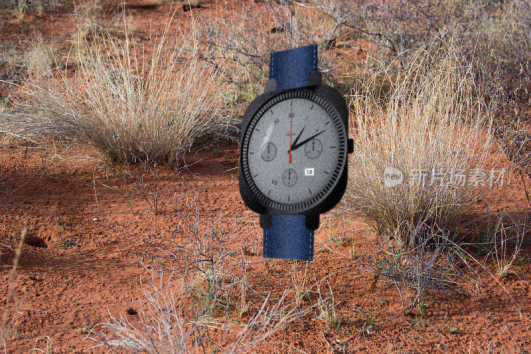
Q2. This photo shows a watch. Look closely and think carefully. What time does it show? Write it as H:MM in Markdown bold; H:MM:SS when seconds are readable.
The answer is **1:11**
